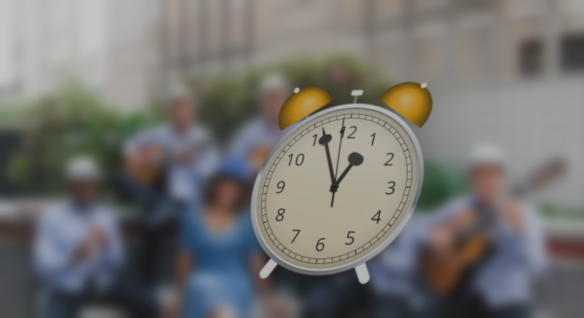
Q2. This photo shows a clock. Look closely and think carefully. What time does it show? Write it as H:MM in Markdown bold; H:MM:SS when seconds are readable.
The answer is **12:55:59**
